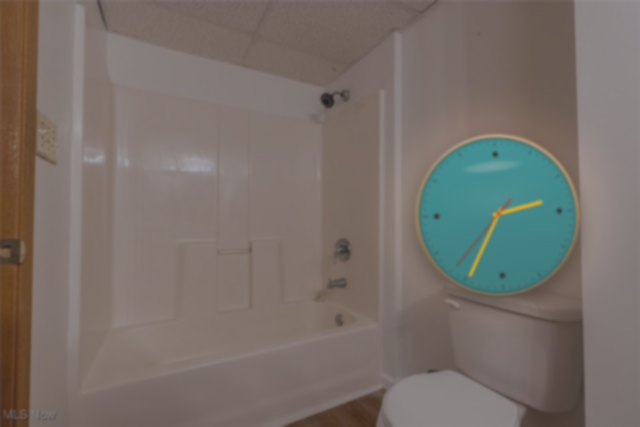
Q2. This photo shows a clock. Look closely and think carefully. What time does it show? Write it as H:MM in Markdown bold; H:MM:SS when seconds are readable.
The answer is **2:34:37**
